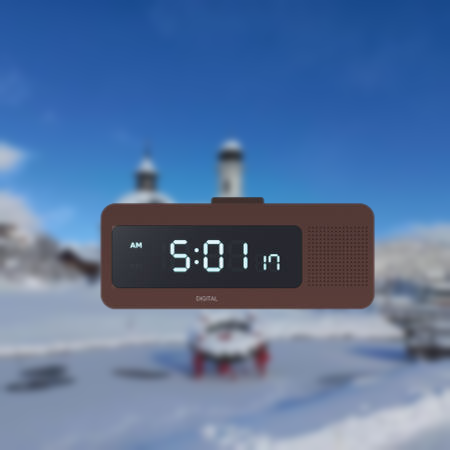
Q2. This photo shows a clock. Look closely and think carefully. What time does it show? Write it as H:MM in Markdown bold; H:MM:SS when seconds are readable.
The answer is **5:01:17**
